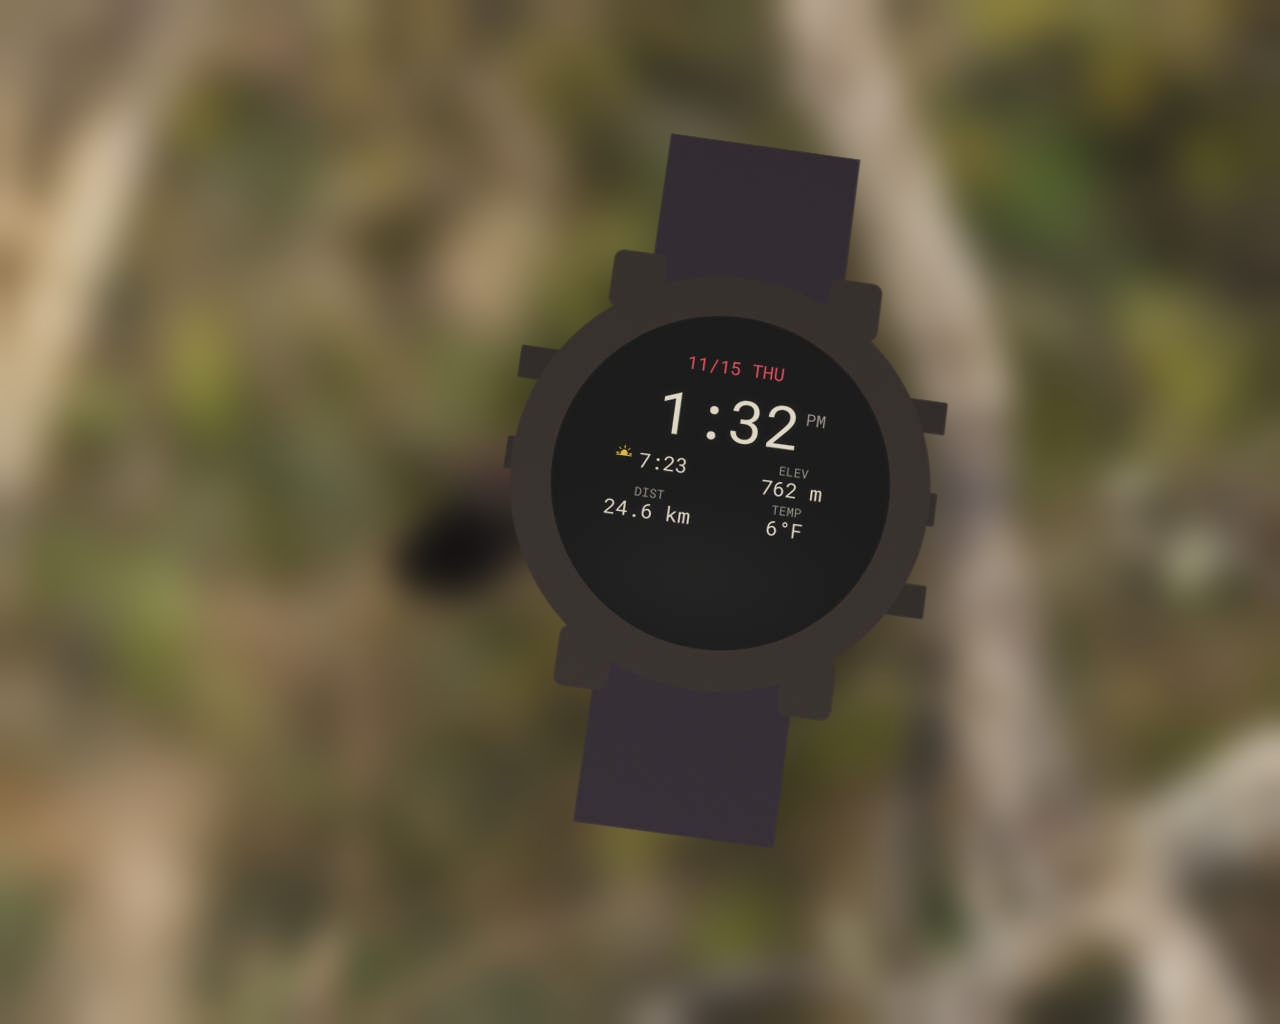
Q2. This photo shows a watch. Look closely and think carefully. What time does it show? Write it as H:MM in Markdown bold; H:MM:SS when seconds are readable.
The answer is **1:32**
